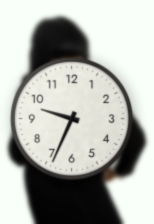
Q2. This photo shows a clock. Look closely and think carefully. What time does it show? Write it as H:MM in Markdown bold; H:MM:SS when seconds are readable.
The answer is **9:34**
